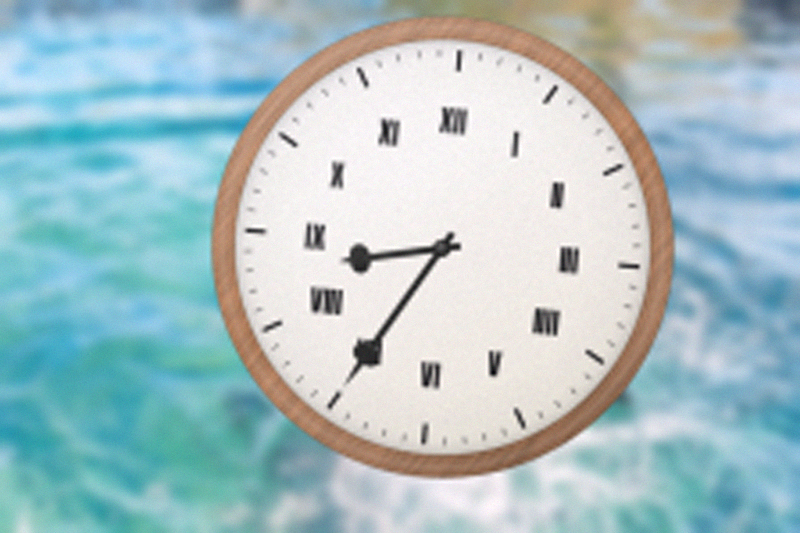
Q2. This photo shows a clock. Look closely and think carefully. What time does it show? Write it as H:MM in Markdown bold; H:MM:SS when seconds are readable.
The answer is **8:35**
